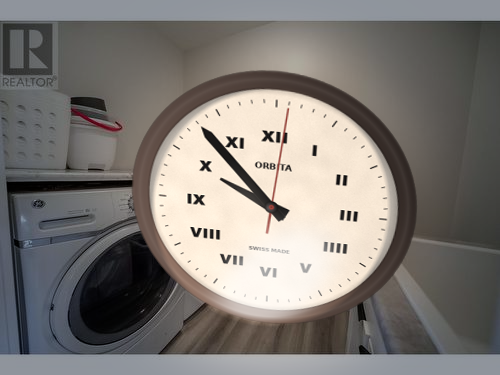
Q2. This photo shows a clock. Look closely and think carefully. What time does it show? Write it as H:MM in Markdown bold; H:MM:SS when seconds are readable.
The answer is **9:53:01**
